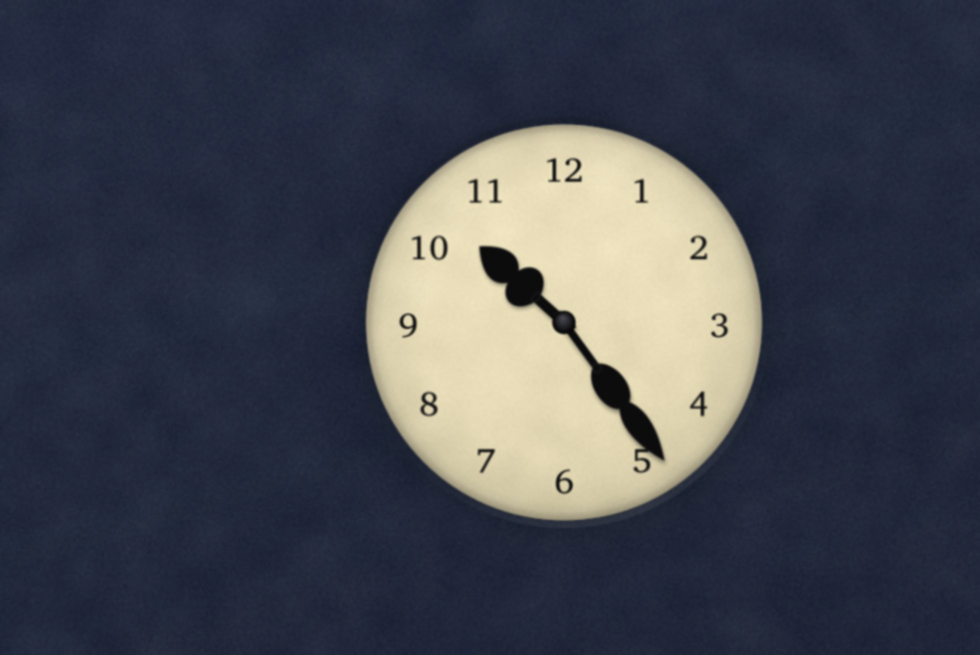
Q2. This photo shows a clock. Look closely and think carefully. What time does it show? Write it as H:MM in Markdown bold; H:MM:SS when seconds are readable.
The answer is **10:24**
